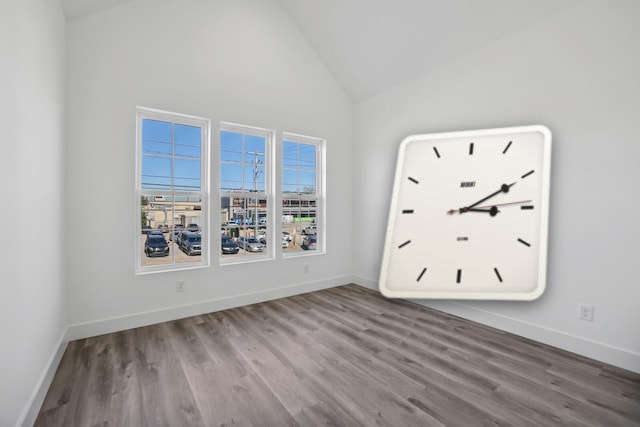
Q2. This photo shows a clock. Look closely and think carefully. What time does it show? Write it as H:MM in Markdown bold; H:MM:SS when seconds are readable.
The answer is **3:10:14**
